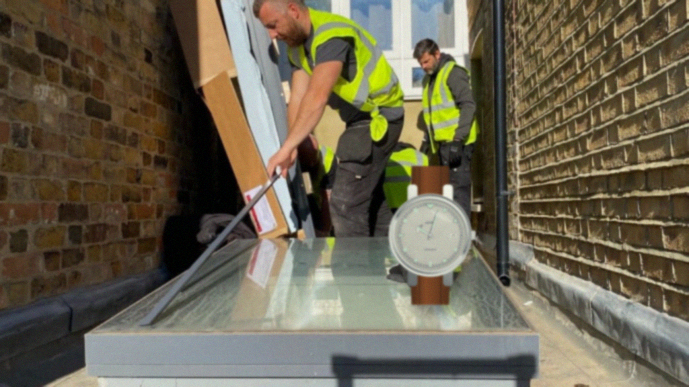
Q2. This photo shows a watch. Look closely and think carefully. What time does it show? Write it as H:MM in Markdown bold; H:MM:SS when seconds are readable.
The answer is **10:03**
